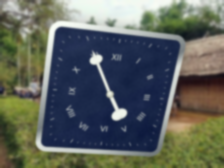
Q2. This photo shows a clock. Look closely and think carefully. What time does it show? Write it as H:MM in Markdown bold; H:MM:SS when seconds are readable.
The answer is **4:55**
